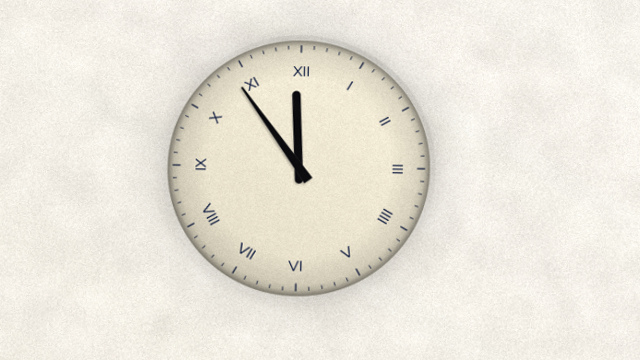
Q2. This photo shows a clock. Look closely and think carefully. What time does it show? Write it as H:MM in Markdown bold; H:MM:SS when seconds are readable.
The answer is **11:54**
